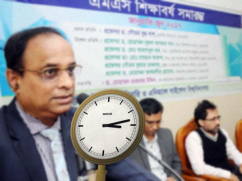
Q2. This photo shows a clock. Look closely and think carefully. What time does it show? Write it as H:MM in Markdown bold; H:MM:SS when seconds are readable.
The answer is **3:13**
